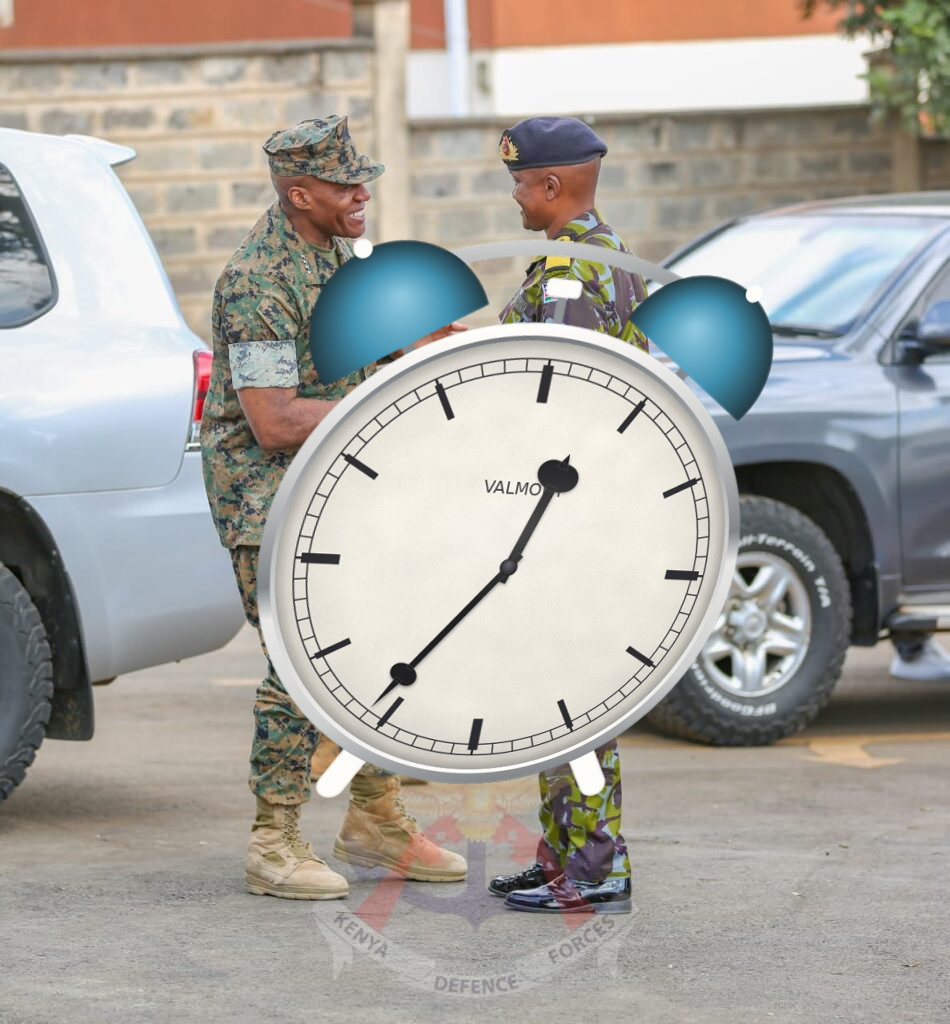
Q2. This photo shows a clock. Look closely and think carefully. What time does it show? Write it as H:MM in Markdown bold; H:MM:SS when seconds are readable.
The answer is **12:36**
